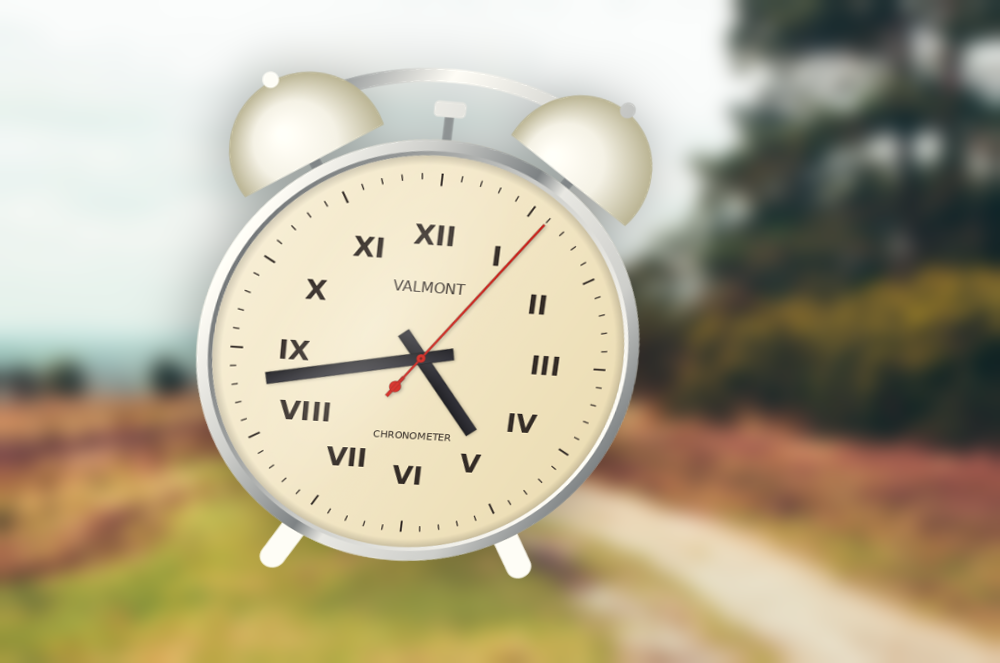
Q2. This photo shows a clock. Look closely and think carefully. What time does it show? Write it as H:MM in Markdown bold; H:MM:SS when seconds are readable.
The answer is **4:43:06**
